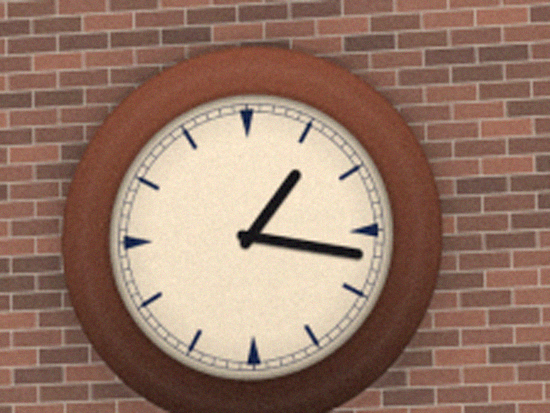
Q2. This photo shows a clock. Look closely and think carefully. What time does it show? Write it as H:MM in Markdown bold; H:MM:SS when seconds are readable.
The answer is **1:17**
